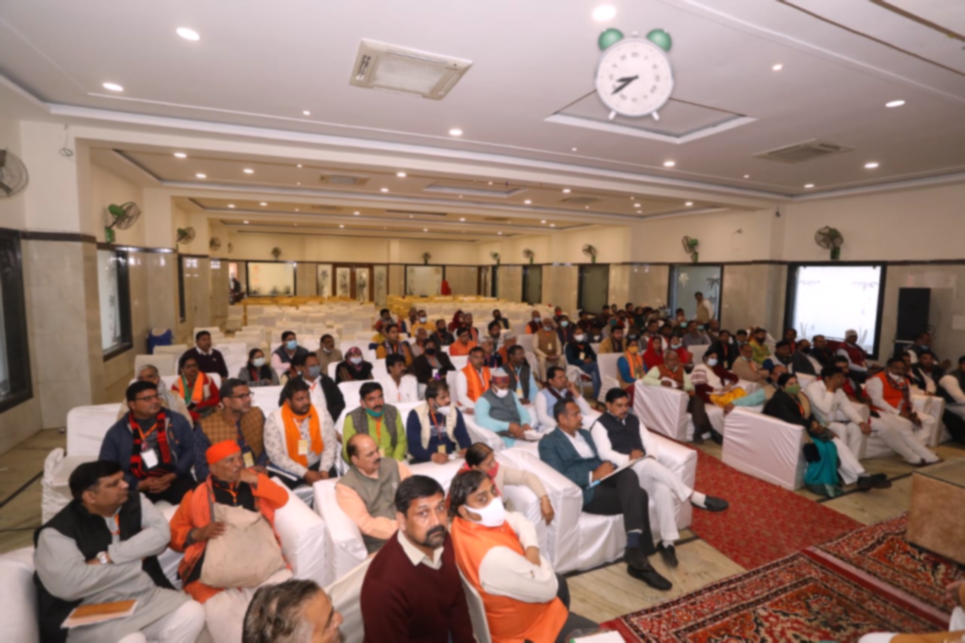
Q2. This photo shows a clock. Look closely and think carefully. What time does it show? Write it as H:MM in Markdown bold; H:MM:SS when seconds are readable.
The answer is **8:39**
